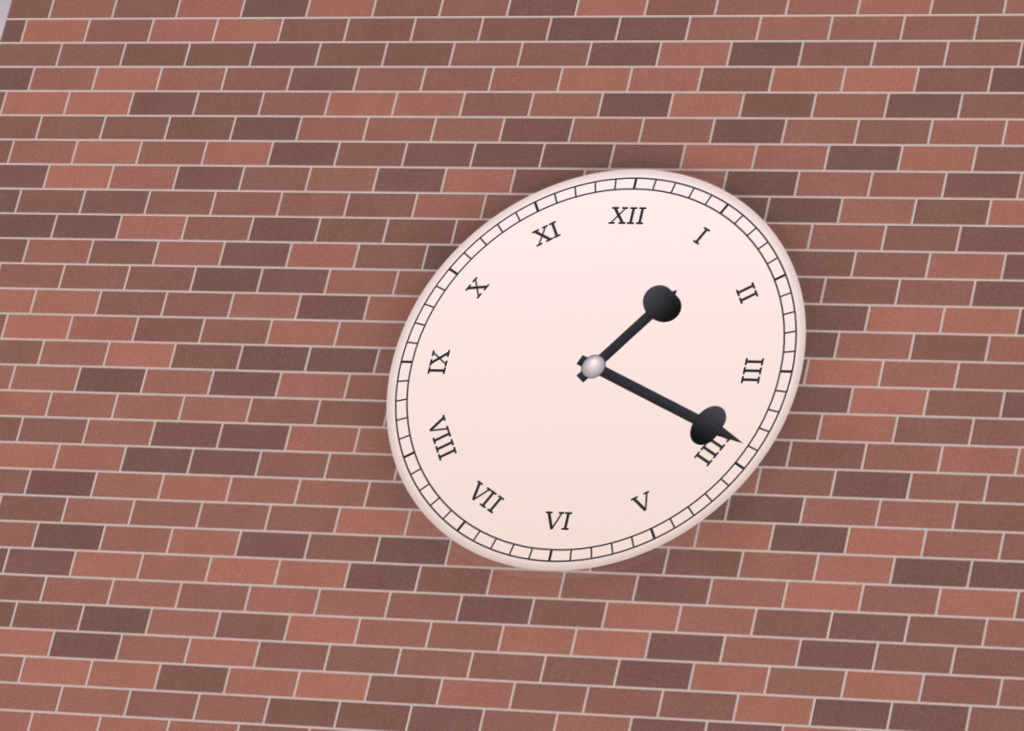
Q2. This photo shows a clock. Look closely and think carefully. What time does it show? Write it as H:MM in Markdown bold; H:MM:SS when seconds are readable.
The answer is **1:19**
